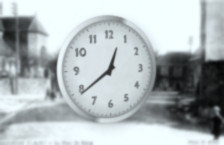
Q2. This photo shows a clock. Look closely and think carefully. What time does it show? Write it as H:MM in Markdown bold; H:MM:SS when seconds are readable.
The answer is **12:39**
